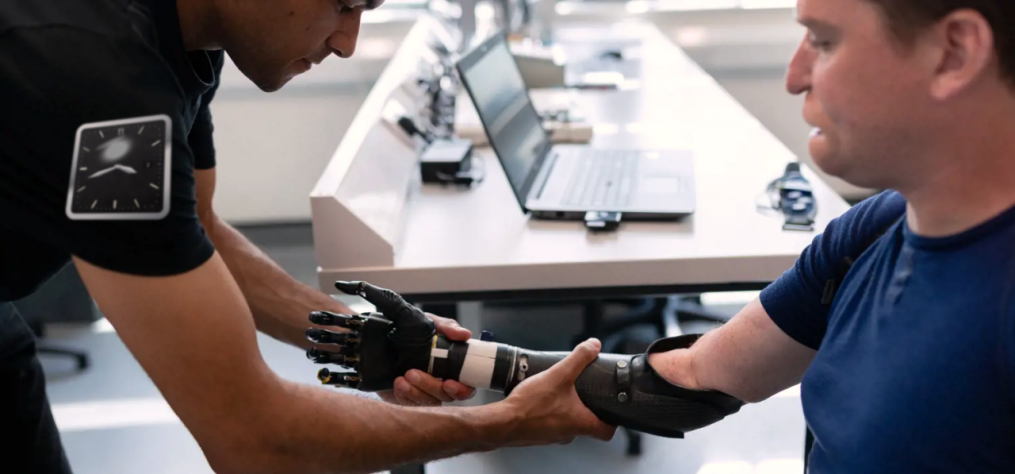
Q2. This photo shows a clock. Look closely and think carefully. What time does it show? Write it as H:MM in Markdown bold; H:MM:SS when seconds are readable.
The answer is **3:42**
